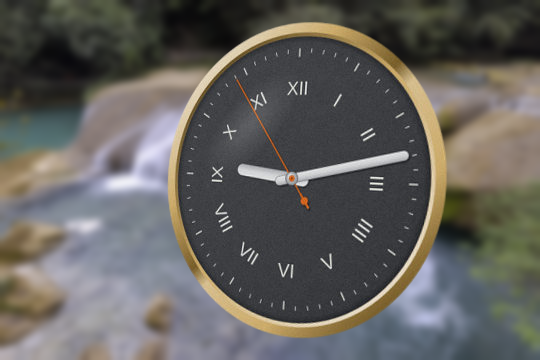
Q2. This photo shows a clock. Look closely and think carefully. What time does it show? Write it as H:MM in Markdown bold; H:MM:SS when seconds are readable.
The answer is **9:12:54**
